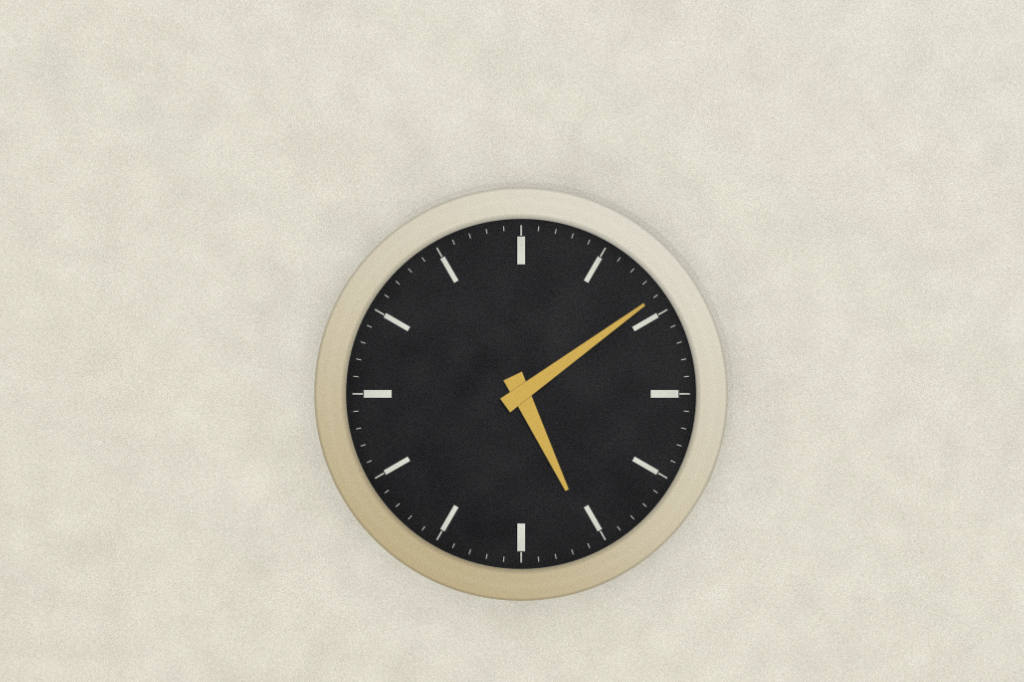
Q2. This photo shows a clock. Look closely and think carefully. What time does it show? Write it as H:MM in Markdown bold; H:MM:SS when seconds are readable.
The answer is **5:09**
